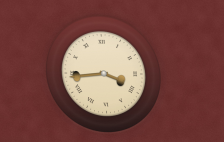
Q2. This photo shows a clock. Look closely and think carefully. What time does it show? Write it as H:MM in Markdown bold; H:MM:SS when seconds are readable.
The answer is **3:44**
